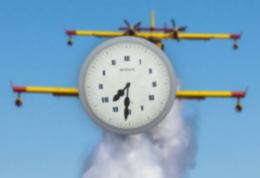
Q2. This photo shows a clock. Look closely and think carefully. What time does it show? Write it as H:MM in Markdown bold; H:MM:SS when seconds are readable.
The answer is **7:31**
